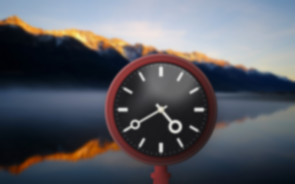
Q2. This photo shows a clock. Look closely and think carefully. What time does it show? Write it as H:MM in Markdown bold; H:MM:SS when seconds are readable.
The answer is **4:40**
